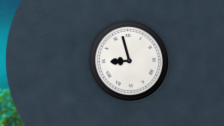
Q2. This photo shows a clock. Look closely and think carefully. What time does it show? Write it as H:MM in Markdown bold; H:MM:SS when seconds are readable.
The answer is **8:58**
